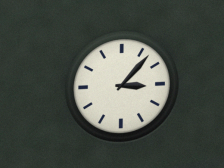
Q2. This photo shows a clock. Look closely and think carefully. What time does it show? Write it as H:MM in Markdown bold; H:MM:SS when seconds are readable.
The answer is **3:07**
